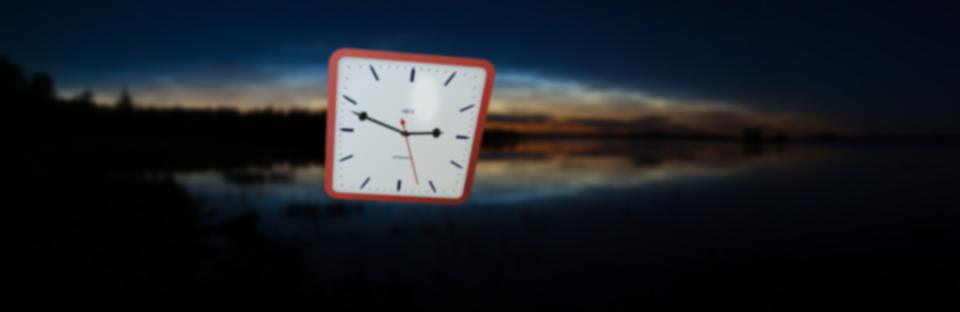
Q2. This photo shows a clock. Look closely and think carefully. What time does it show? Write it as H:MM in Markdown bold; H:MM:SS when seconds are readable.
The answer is **2:48:27**
